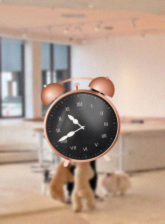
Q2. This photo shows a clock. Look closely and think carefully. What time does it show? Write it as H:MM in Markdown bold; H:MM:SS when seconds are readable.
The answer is **10:41**
